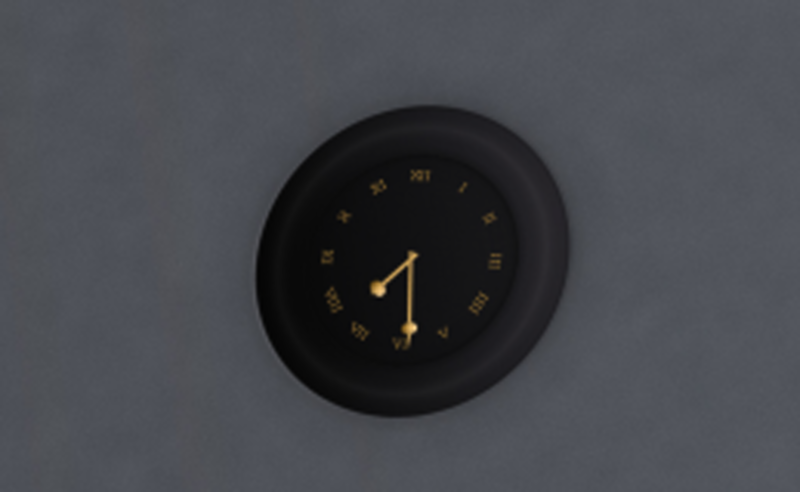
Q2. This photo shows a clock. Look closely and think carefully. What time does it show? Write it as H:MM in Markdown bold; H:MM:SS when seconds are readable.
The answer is **7:29**
